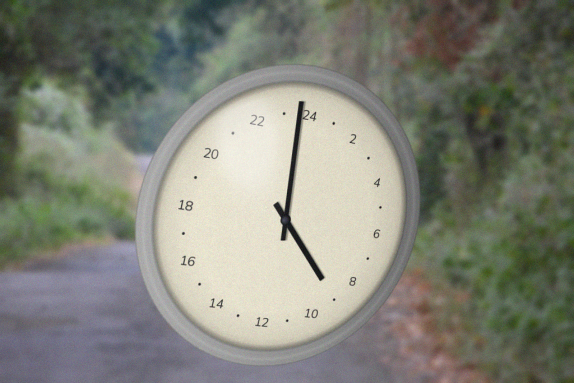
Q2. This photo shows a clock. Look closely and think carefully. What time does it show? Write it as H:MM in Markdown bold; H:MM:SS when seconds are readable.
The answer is **8:59**
